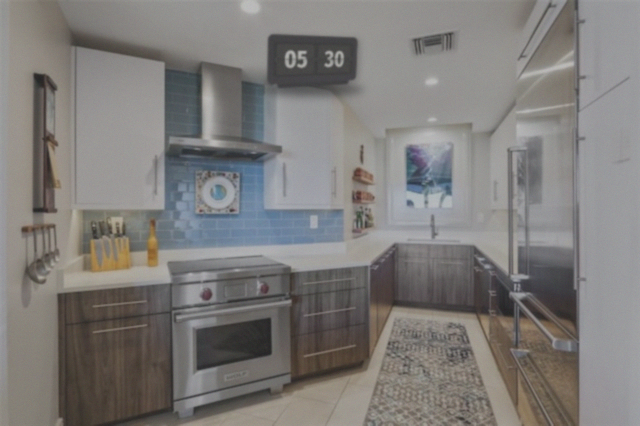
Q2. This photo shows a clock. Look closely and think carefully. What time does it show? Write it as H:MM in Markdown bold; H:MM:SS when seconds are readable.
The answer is **5:30**
